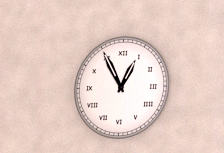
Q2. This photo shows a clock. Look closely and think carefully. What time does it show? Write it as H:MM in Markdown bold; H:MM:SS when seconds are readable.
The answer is **12:55**
